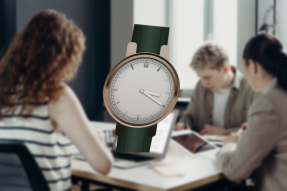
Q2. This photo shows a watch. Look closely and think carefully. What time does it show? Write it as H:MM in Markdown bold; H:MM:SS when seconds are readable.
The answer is **3:20**
